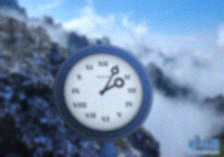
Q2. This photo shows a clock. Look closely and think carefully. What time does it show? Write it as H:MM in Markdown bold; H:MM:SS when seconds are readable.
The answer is **2:05**
